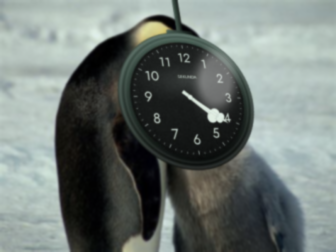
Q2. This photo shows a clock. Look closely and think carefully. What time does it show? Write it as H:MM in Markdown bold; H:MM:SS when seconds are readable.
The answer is **4:21**
